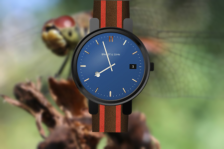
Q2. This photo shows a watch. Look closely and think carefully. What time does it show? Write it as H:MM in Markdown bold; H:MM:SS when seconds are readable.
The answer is **7:57**
